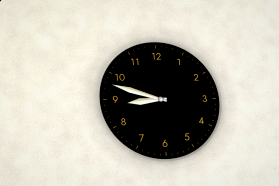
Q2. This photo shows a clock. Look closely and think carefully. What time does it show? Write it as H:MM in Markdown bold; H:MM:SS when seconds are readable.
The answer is **8:48**
